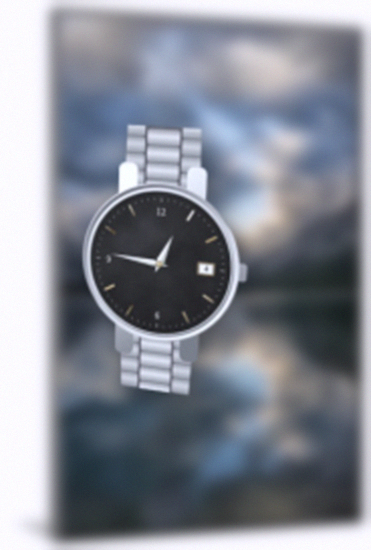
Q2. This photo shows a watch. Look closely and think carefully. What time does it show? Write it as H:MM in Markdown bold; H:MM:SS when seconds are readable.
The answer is **12:46**
